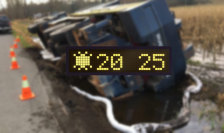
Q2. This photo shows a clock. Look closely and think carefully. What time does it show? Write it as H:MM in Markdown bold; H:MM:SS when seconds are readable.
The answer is **20:25**
